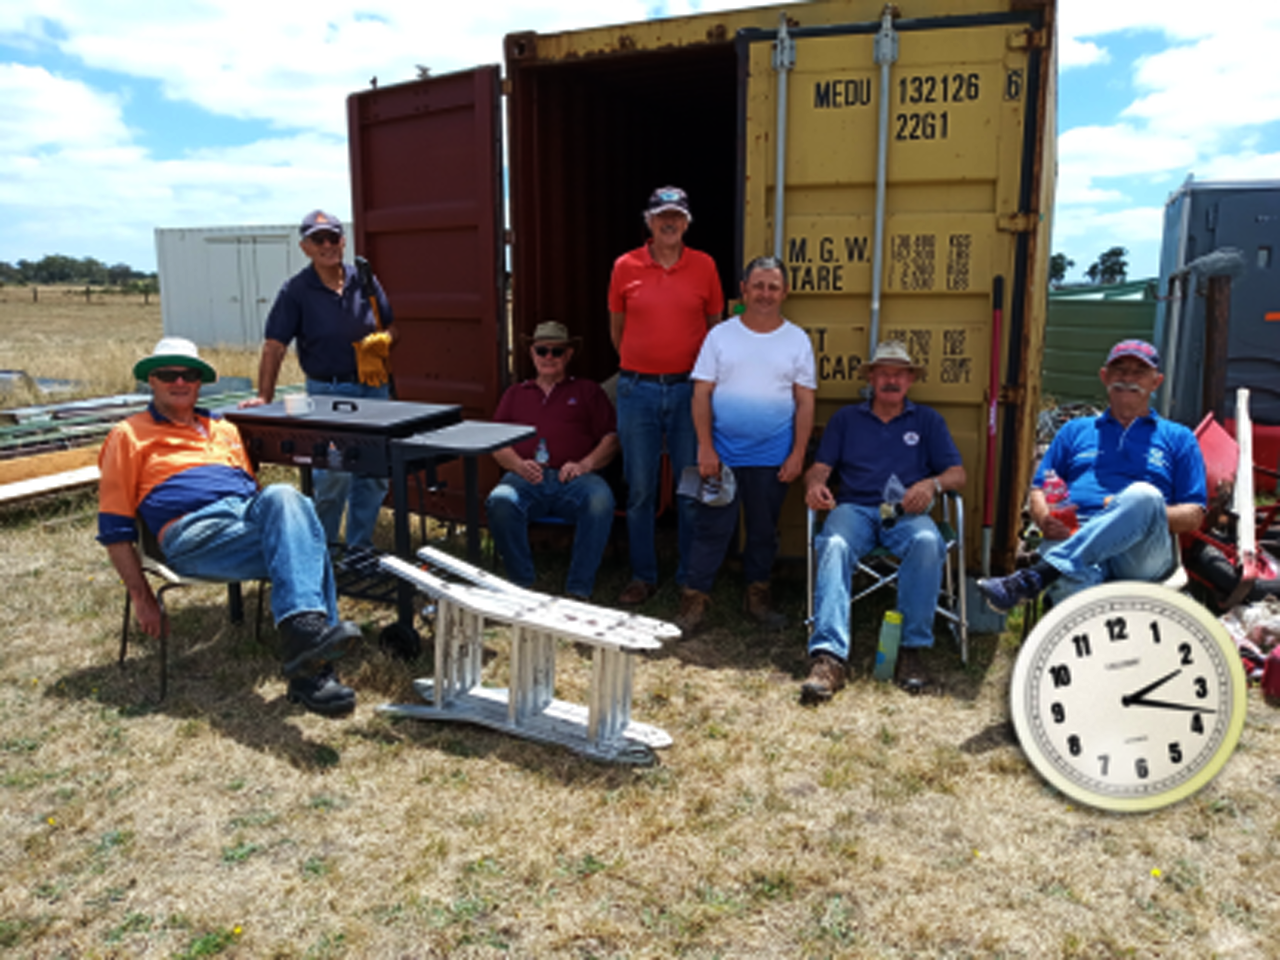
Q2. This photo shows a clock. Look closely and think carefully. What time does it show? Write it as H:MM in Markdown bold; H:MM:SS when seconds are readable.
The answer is **2:18**
